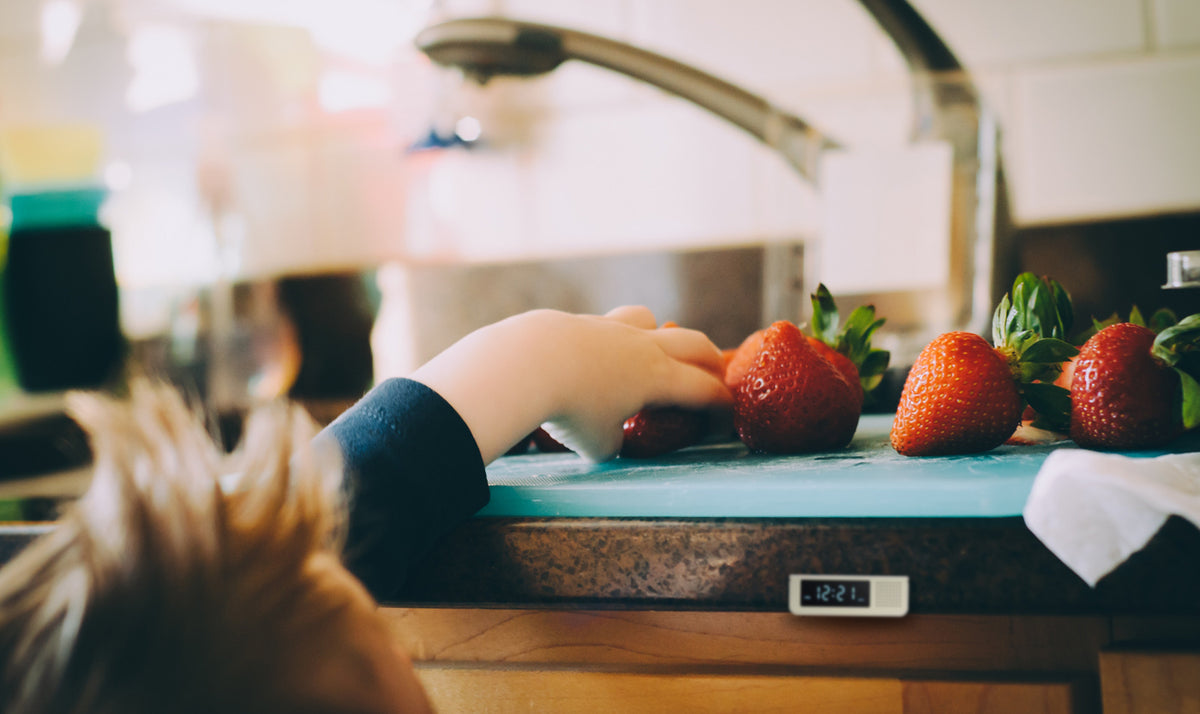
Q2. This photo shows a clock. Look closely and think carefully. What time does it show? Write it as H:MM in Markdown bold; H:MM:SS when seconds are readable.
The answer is **12:21**
